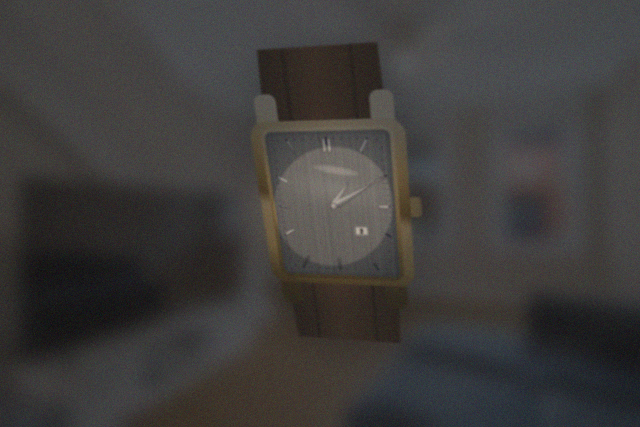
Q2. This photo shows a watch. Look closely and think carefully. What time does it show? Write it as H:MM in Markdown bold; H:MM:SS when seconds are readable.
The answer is **1:10**
